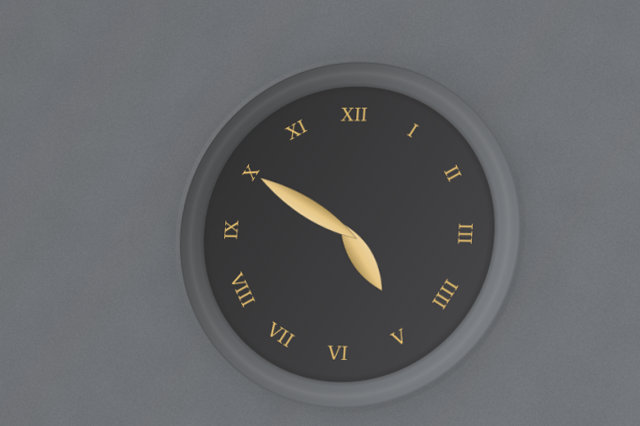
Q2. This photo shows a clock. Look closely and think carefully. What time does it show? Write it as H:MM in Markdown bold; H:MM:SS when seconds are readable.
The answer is **4:50**
